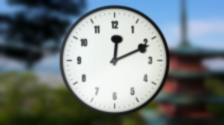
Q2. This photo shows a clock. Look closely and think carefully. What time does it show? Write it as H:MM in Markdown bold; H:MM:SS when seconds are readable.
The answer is **12:11**
